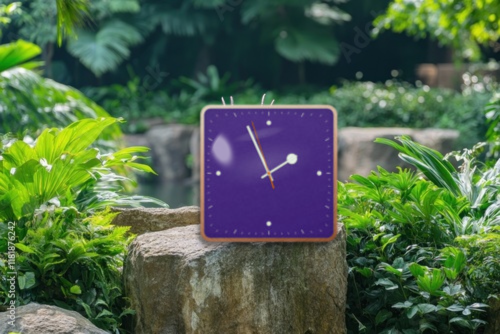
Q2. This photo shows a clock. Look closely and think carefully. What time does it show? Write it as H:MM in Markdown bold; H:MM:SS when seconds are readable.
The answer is **1:55:57**
